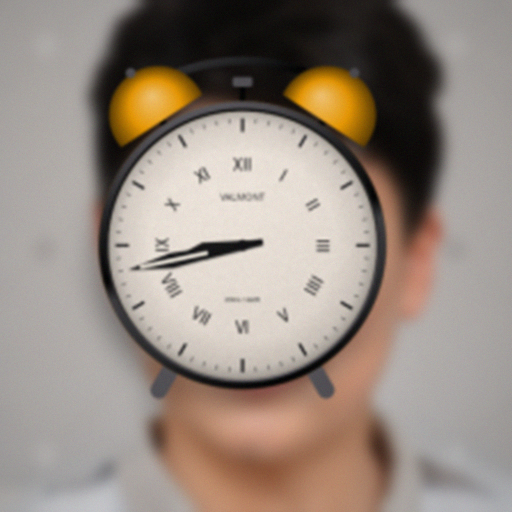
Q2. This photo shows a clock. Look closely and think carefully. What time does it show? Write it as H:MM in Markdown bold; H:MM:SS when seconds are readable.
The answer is **8:43**
